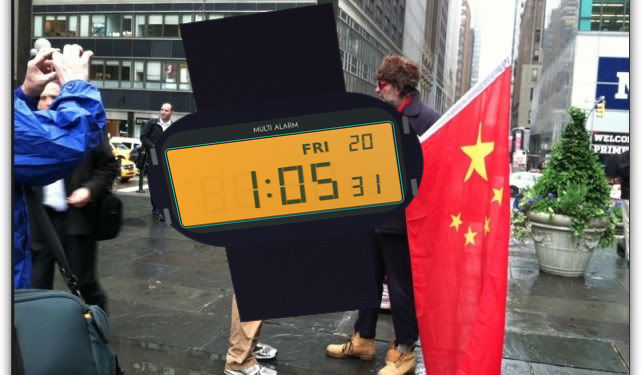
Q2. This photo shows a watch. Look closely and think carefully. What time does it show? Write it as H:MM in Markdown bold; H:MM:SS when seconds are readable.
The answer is **1:05:31**
